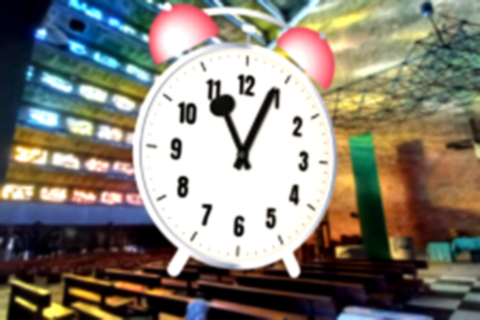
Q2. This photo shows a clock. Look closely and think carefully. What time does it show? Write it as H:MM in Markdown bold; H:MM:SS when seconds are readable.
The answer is **11:04**
